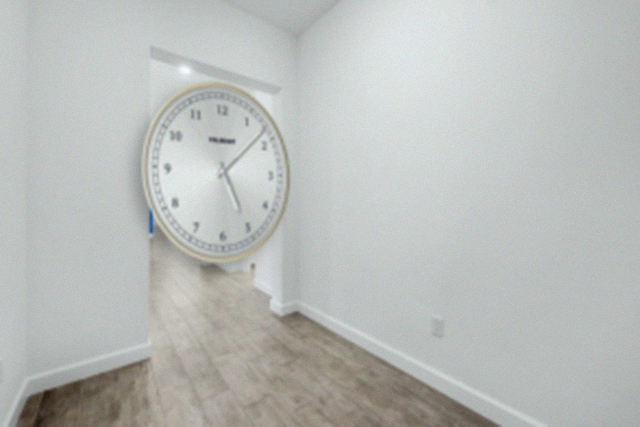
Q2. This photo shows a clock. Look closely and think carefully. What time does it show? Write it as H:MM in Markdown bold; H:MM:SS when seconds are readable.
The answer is **5:08**
